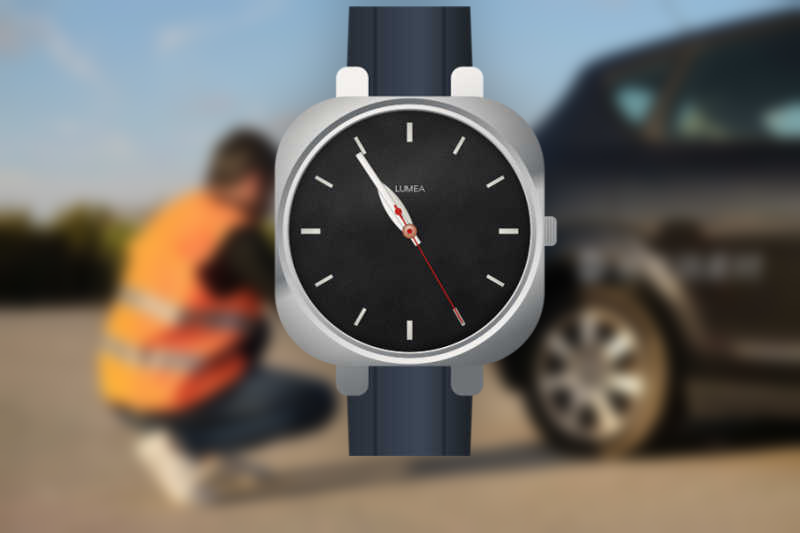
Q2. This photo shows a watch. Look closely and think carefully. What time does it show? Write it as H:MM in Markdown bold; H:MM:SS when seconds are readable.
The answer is **10:54:25**
